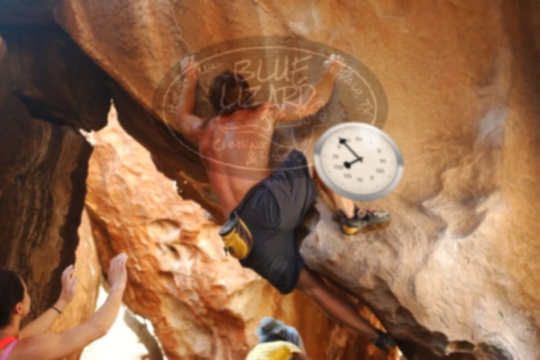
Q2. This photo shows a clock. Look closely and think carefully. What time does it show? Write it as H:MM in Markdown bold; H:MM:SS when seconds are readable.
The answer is **7:53**
